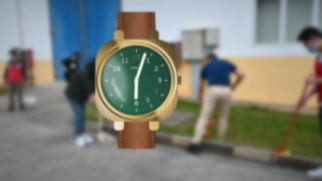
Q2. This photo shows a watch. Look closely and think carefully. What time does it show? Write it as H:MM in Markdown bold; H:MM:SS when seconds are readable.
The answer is **6:03**
